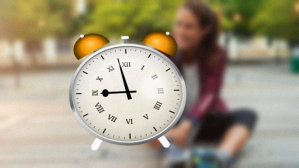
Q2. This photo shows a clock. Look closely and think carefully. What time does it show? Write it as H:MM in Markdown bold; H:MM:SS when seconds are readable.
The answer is **8:58**
